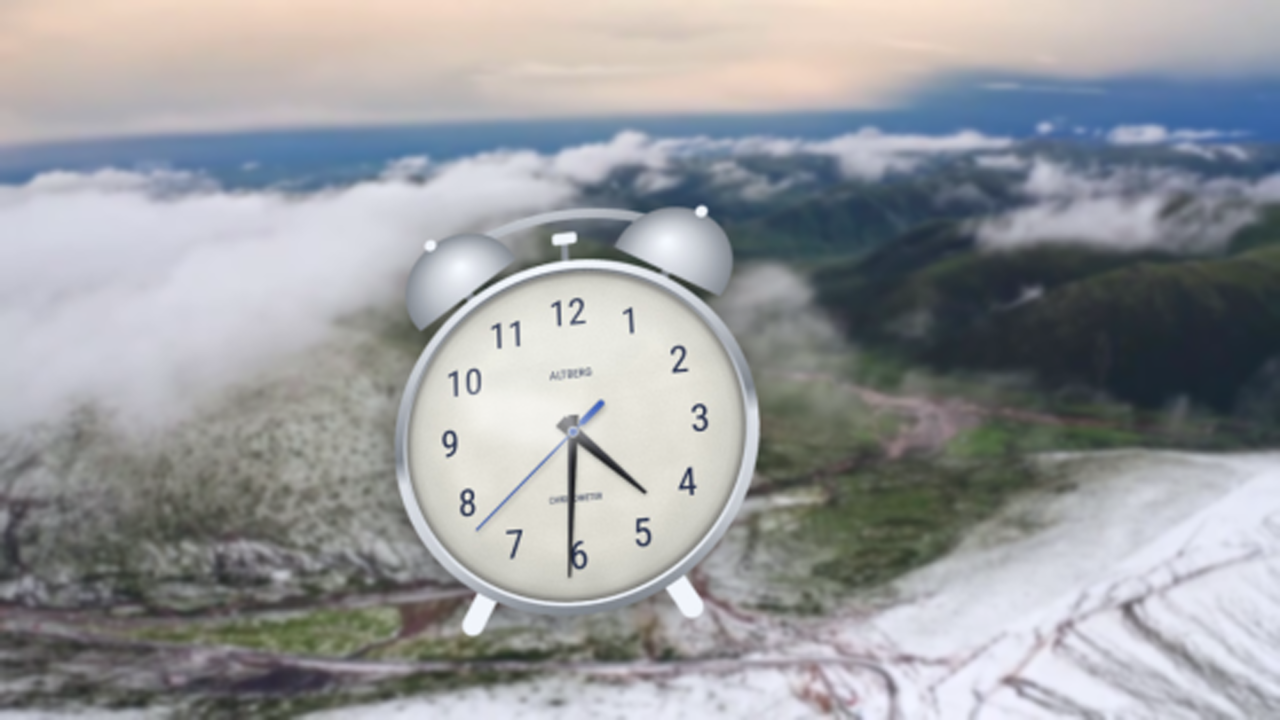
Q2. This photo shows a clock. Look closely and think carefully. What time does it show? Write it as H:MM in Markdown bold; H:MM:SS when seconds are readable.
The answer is **4:30:38**
